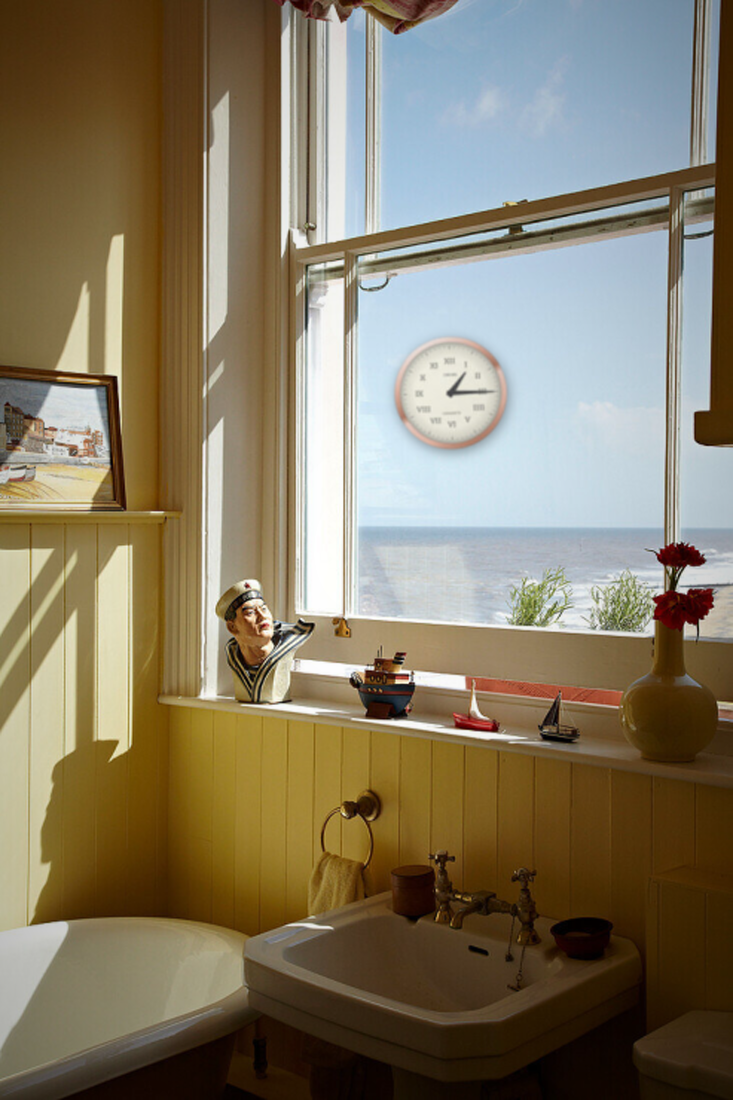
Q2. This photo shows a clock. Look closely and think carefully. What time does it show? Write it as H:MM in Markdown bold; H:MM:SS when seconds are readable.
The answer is **1:15**
